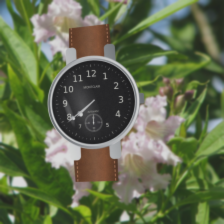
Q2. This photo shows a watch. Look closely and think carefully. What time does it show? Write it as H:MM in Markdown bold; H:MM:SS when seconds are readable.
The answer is **7:39**
